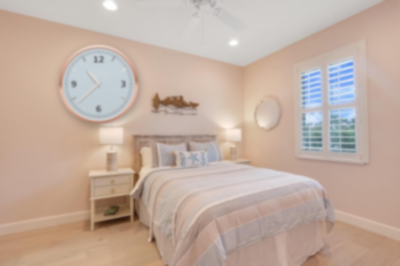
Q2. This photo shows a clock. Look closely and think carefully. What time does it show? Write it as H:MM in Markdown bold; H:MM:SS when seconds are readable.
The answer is **10:38**
